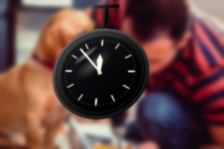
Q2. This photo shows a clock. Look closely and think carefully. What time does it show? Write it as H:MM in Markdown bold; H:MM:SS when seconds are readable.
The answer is **11:53**
